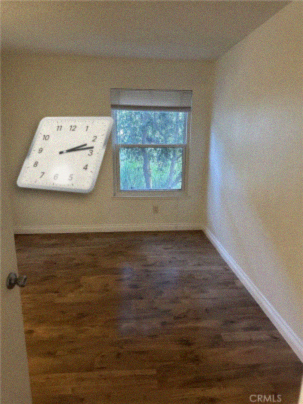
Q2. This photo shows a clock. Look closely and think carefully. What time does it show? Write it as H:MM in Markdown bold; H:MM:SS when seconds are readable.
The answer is **2:13**
